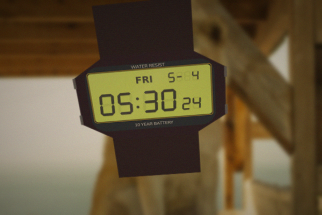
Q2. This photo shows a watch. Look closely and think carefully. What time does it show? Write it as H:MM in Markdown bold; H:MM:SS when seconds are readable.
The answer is **5:30:24**
